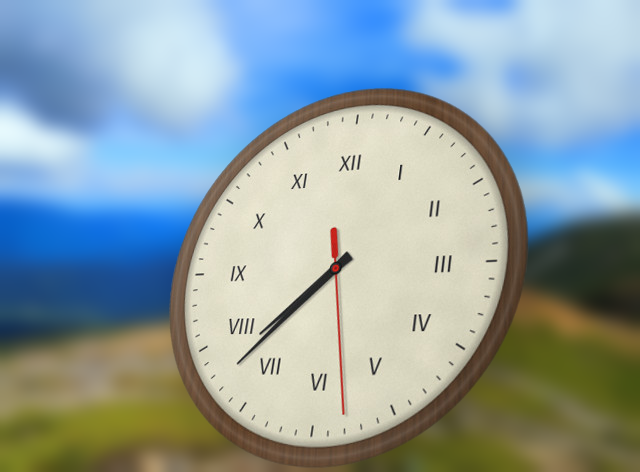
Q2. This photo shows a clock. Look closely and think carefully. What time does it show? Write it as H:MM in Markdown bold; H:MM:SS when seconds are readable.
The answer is **7:37:28**
